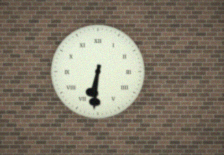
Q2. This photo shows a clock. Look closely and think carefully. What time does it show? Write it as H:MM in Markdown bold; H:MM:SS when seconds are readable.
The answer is **6:31**
